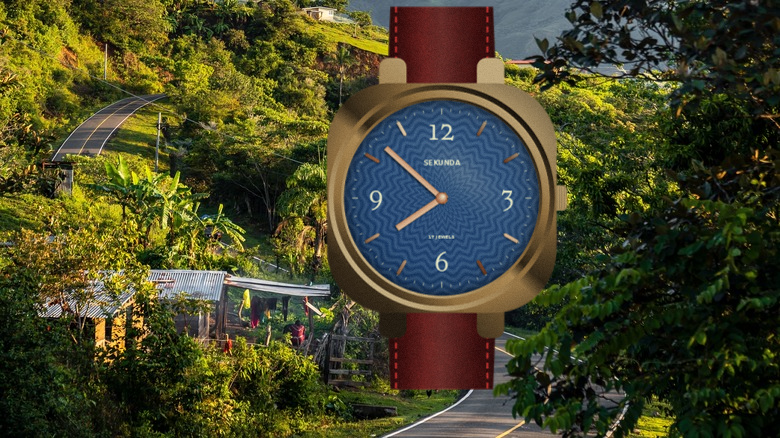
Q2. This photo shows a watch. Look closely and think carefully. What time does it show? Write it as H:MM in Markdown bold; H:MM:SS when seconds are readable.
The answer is **7:52**
